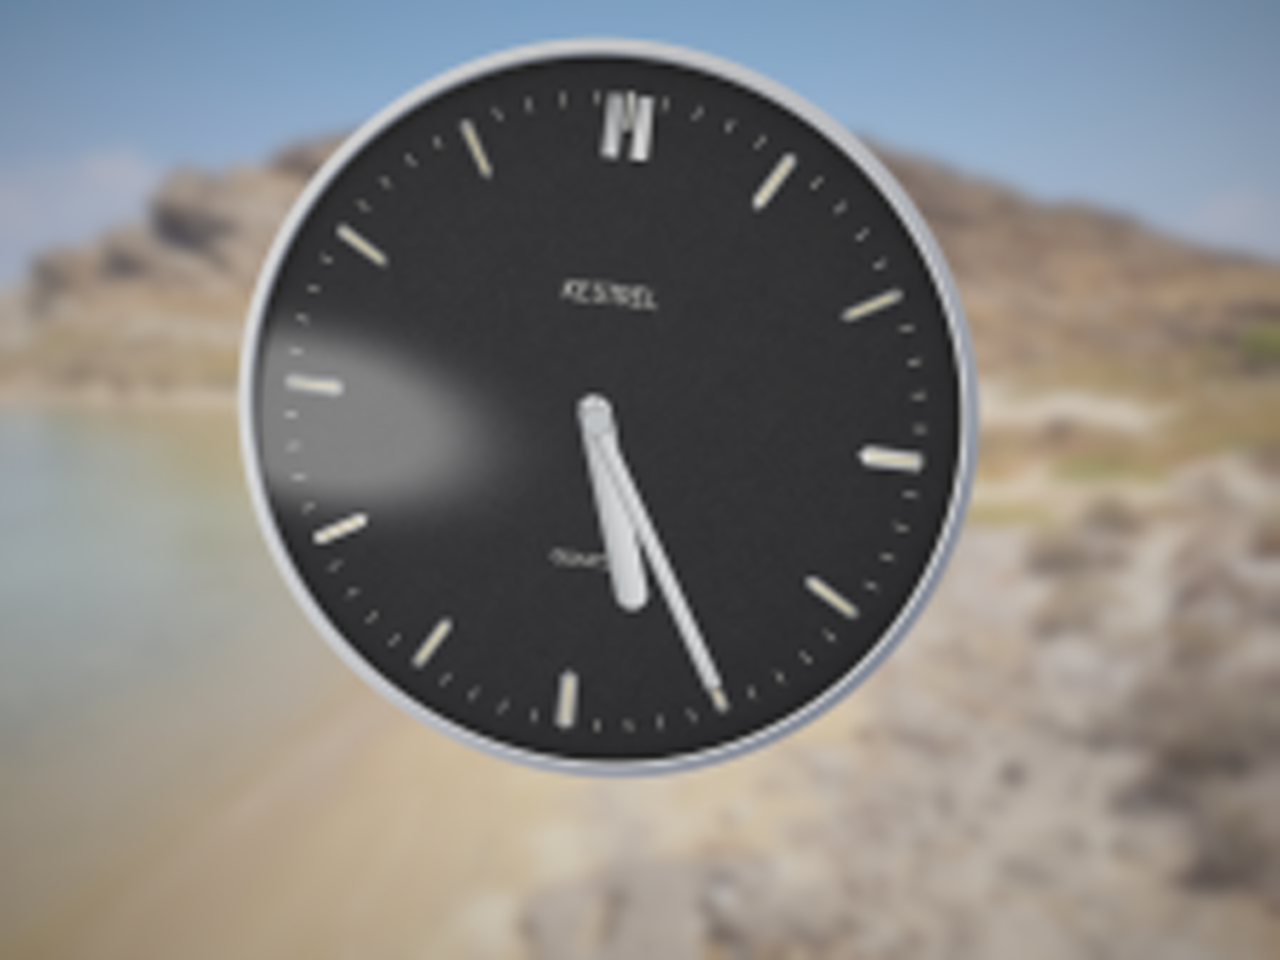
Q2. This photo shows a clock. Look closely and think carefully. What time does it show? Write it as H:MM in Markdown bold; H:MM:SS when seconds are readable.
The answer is **5:25**
